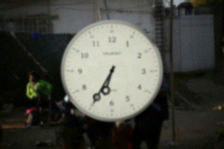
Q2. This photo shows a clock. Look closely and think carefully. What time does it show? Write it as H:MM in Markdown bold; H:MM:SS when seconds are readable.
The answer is **6:35**
